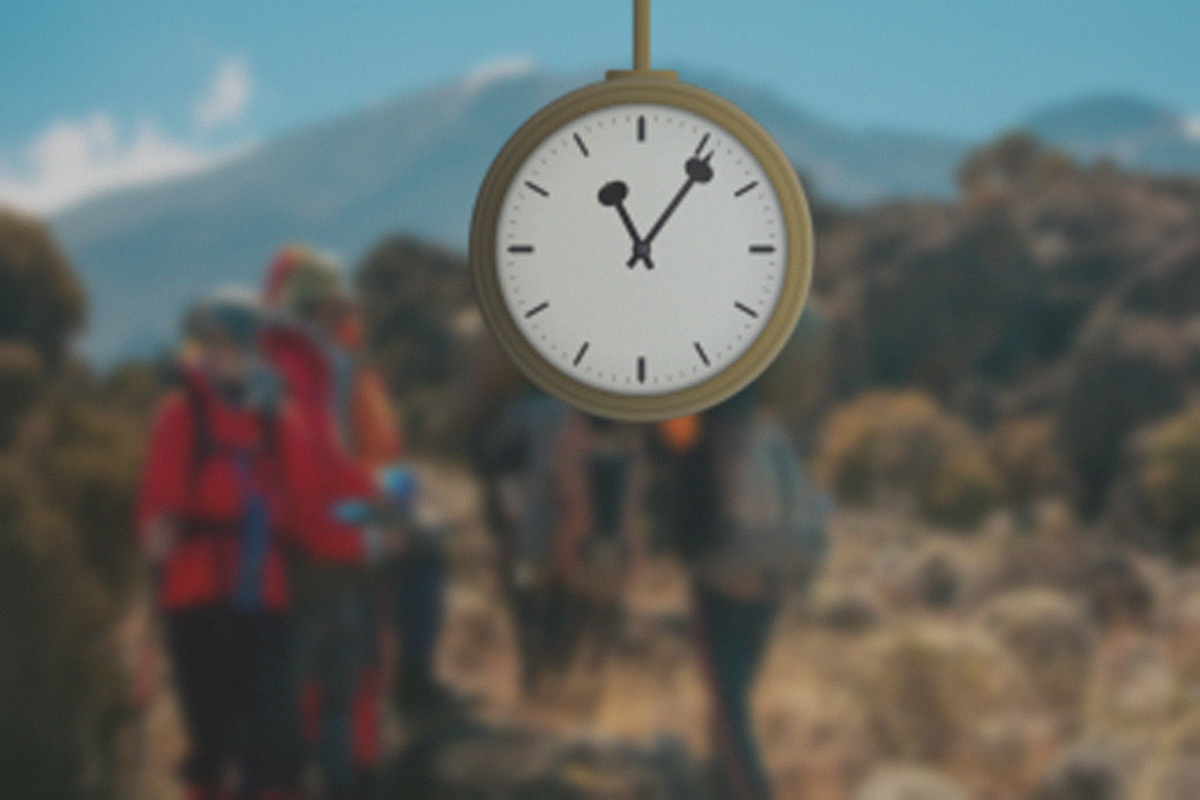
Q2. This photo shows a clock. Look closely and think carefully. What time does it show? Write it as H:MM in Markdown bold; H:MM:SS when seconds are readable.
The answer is **11:06**
